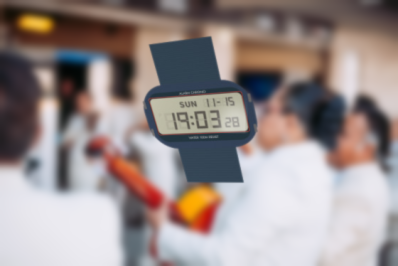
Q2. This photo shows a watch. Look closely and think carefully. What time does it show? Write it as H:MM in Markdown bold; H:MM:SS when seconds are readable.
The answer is **19:03:28**
